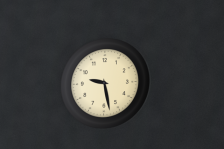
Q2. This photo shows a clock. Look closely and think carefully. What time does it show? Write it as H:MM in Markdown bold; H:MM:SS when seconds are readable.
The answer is **9:28**
